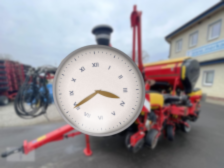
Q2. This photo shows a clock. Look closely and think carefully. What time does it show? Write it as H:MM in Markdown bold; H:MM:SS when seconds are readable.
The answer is **3:40**
